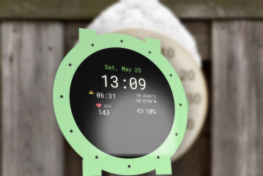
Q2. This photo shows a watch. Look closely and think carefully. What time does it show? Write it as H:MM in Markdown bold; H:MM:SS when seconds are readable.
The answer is **13:09**
